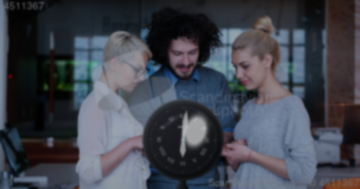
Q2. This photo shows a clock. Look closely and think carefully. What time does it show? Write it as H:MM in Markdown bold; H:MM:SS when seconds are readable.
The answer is **6:01**
